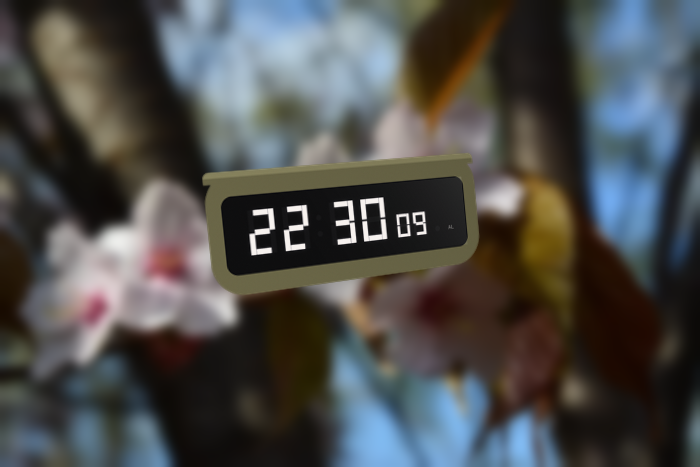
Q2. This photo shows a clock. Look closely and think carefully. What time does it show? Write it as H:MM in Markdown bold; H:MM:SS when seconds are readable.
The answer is **22:30:09**
